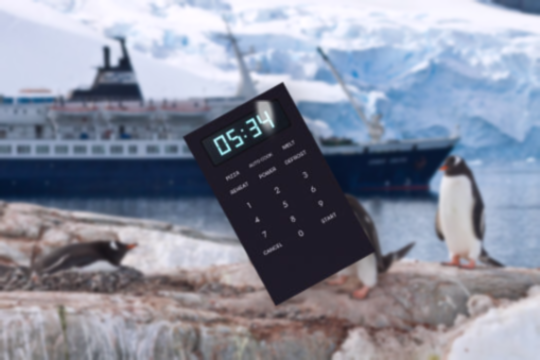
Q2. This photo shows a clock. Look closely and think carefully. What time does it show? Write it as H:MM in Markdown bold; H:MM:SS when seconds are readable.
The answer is **5:34**
